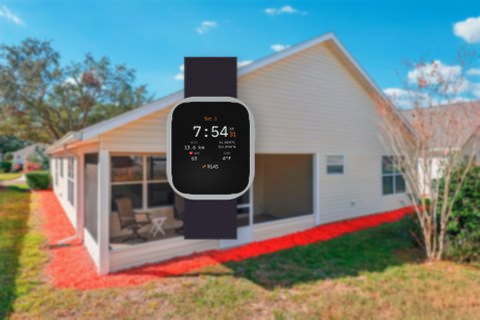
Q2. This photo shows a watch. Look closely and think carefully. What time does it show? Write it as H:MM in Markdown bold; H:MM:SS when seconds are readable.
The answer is **7:54**
